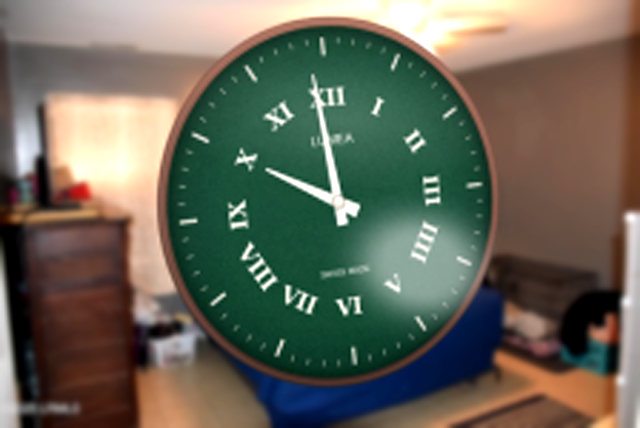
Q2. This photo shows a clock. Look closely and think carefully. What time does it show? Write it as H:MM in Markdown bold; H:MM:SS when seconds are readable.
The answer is **9:59**
